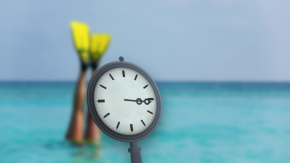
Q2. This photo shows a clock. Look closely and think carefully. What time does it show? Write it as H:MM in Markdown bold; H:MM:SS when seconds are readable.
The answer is **3:16**
